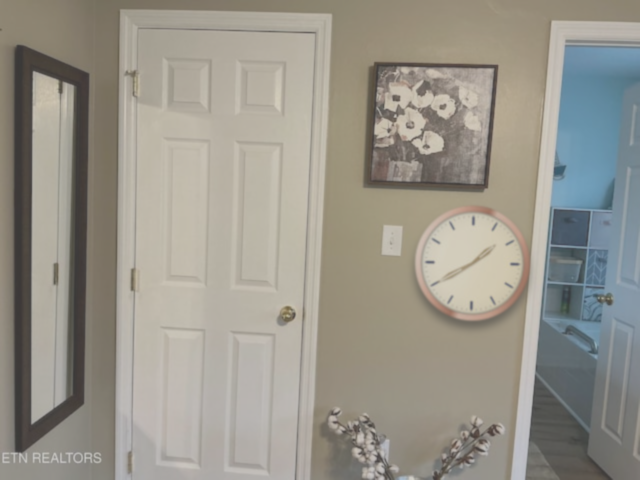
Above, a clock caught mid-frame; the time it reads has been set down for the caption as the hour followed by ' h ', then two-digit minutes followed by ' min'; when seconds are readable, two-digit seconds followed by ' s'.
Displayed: 1 h 40 min
